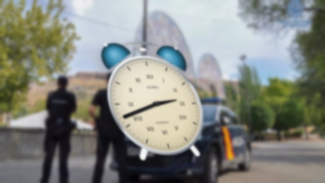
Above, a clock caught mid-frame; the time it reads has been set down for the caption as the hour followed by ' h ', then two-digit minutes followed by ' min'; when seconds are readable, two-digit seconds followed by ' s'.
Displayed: 2 h 42 min
